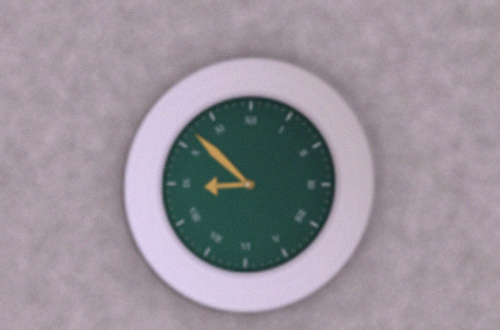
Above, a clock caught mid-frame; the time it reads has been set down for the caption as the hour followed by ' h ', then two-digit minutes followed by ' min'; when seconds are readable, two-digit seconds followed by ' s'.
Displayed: 8 h 52 min
